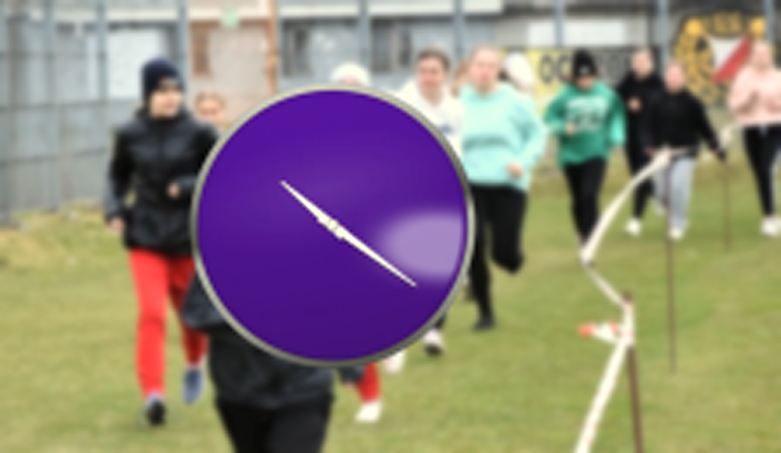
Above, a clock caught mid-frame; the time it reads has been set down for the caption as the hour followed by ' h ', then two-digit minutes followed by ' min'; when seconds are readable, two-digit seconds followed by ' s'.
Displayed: 10 h 21 min
